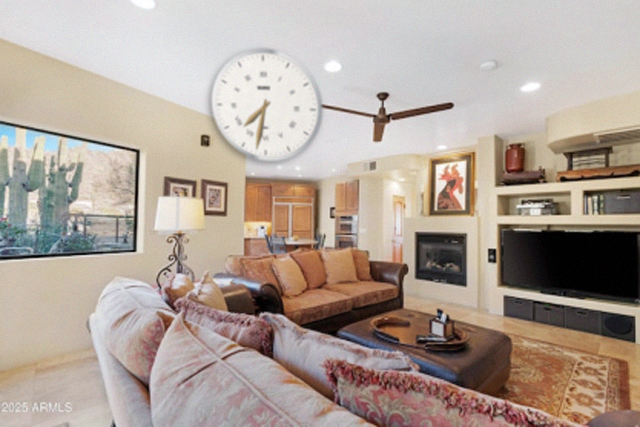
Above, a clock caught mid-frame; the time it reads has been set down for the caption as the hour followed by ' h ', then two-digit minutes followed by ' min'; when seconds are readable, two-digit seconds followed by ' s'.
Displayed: 7 h 32 min
